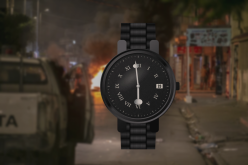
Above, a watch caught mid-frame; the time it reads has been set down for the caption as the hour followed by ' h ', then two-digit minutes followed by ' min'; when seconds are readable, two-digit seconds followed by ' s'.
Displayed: 5 h 59 min
